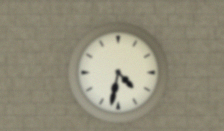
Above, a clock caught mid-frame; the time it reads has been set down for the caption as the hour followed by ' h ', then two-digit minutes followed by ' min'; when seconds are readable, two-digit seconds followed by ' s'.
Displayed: 4 h 32 min
